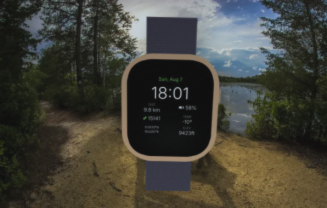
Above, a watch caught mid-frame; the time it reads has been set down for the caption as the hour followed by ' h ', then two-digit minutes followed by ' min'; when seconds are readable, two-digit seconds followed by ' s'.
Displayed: 18 h 01 min
